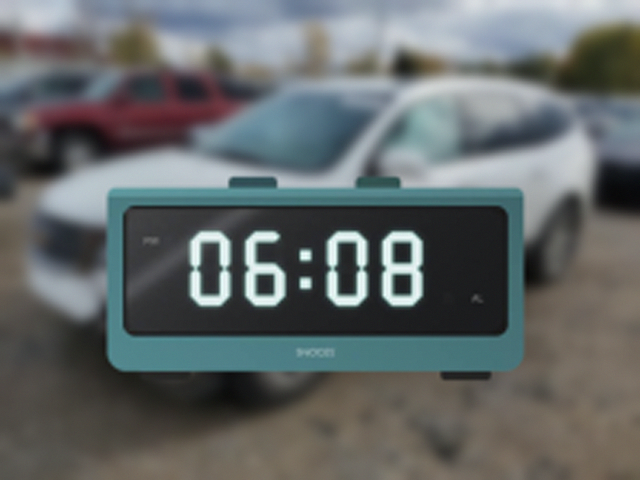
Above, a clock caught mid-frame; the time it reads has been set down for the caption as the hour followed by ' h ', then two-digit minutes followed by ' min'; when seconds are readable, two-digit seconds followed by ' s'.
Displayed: 6 h 08 min
